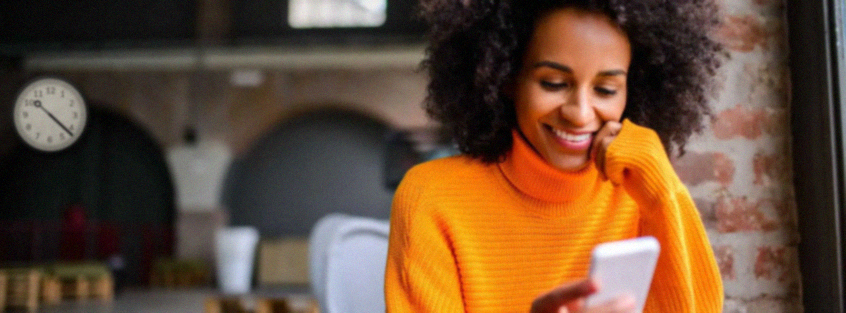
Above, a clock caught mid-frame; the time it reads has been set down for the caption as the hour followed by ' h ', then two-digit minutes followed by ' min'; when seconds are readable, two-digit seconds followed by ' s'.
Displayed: 10 h 22 min
